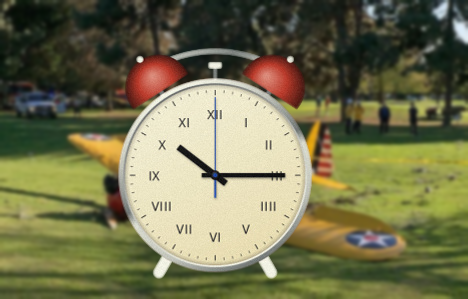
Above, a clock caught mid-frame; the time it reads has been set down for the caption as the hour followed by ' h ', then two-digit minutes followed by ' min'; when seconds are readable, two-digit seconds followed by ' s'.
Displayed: 10 h 15 min 00 s
